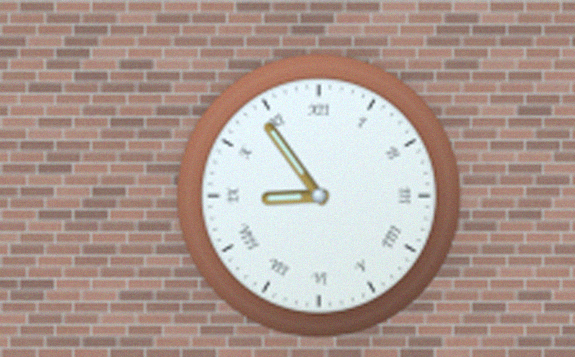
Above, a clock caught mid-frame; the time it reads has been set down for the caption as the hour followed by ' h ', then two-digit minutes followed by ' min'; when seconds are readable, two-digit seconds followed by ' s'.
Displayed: 8 h 54 min
